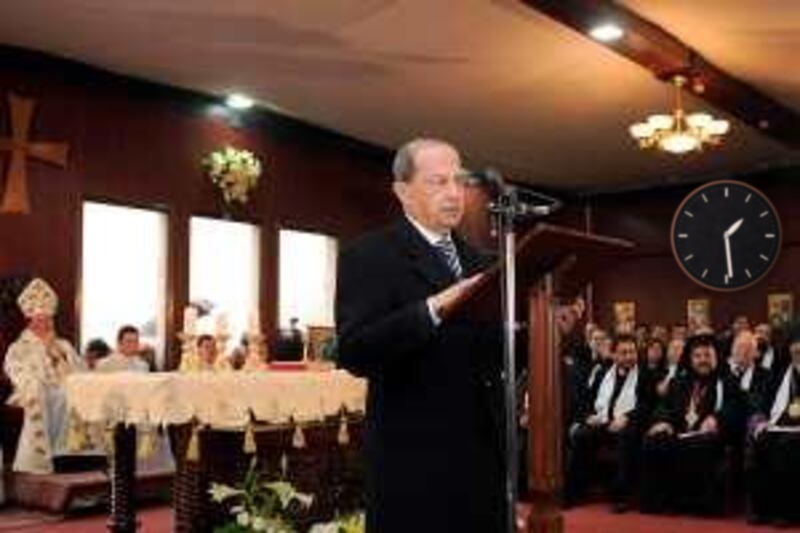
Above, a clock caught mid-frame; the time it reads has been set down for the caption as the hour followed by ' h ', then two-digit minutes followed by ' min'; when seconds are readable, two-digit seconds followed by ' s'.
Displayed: 1 h 29 min
